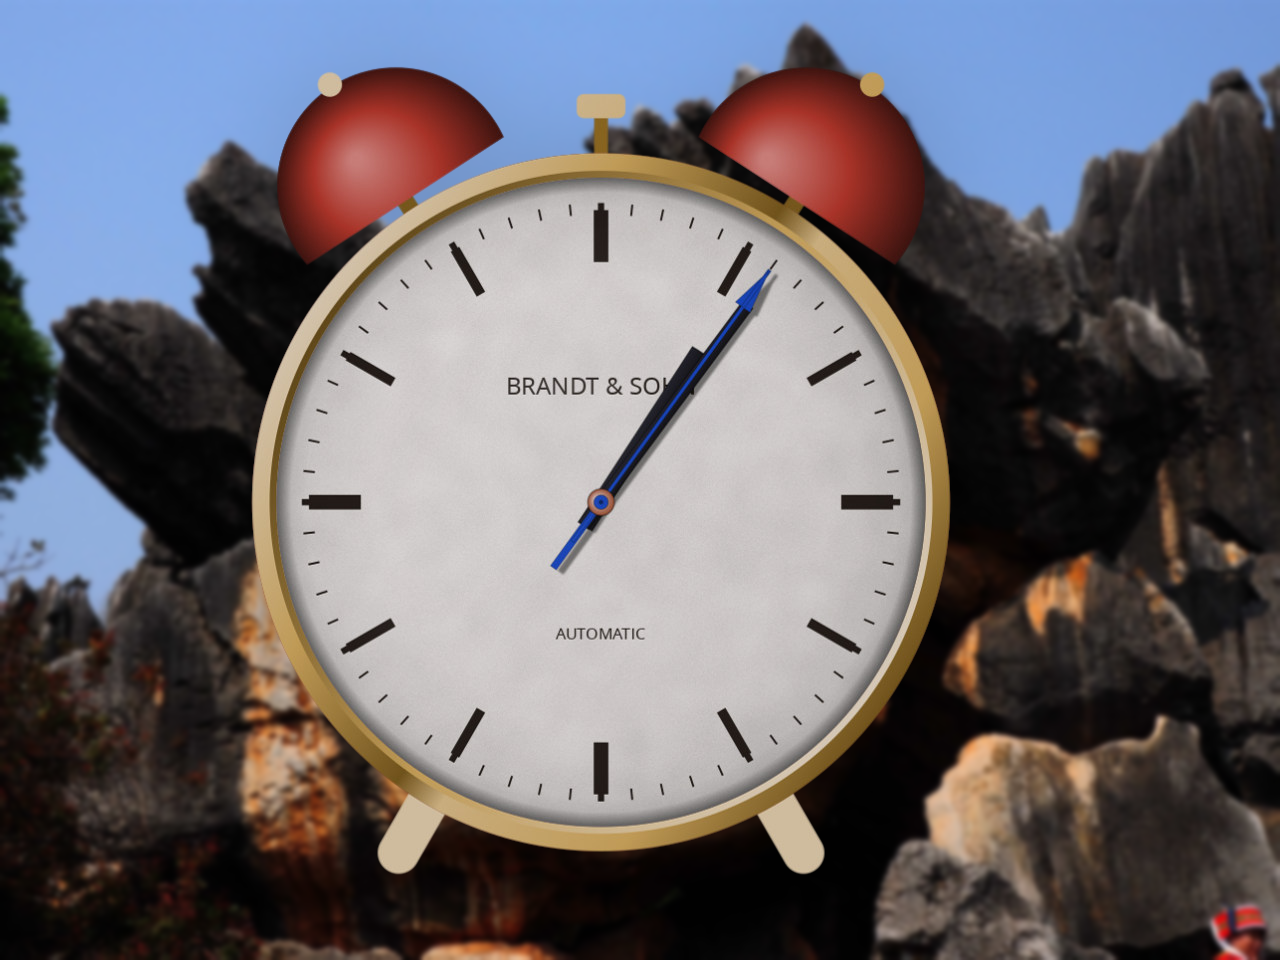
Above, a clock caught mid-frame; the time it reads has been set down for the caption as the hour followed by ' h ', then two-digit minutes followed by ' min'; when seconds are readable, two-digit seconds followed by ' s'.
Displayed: 1 h 06 min 06 s
